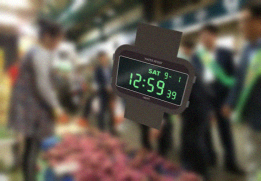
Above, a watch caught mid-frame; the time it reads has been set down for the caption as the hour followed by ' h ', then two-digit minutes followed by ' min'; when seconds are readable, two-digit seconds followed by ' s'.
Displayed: 12 h 59 min 39 s
